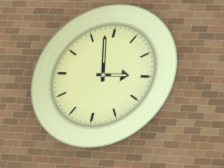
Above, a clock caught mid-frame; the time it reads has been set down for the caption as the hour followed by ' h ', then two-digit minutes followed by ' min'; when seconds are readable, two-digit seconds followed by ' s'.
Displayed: 2 h 58 min
